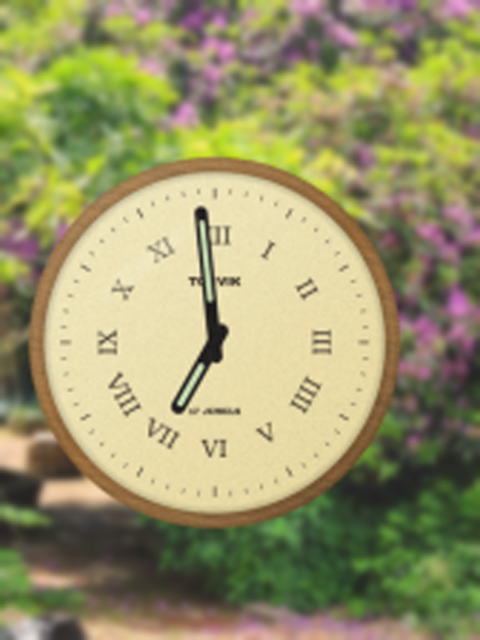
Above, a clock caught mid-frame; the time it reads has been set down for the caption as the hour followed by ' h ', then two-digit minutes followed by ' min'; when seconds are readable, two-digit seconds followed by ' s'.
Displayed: 6 h 59 min
